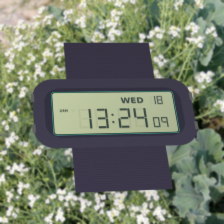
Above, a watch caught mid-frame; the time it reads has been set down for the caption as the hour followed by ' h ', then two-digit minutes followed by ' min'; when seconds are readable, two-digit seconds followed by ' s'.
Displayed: 13 h 24 min 09 s
